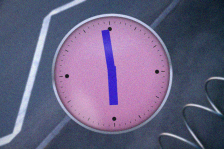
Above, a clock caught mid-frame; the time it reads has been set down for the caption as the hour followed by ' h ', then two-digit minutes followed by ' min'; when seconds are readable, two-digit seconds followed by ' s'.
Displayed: 5 h 59 min
